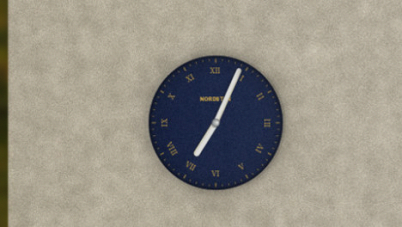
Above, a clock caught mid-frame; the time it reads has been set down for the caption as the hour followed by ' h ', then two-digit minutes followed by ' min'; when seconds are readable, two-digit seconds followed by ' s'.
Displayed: 7 h 04 min
